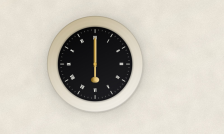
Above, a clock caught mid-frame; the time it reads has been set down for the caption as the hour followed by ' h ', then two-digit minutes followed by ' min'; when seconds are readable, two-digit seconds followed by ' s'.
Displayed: 6 h 00 min
